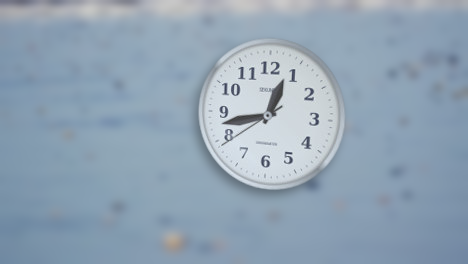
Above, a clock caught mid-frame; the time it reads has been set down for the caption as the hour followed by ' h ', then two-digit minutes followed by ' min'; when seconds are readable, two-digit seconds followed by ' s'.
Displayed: 12 h 42 min 39 s
